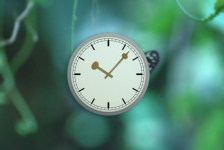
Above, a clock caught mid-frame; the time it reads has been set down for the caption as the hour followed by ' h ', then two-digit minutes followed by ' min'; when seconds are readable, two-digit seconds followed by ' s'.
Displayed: 10 h 07 min
